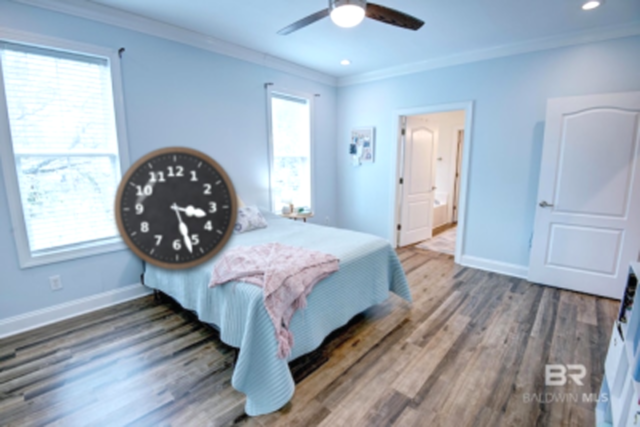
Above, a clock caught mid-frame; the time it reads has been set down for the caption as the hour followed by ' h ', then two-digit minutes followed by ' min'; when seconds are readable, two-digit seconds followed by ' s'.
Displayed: 3 h 27 min
